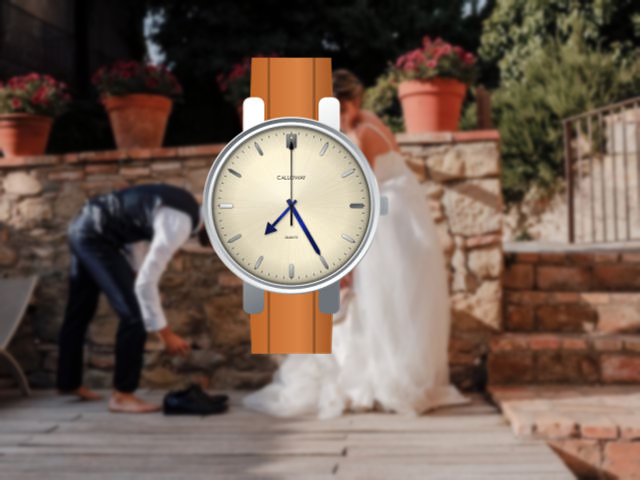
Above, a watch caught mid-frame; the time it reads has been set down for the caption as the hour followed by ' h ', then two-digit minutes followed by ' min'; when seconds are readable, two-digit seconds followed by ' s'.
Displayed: 7 h 25 min 00 s
